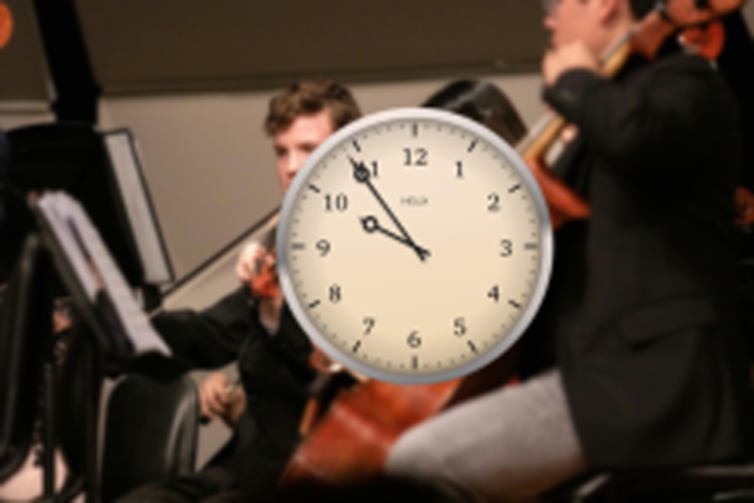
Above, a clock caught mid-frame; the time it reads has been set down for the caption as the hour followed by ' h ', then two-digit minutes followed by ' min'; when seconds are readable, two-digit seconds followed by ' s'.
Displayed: 9 h 54 min
